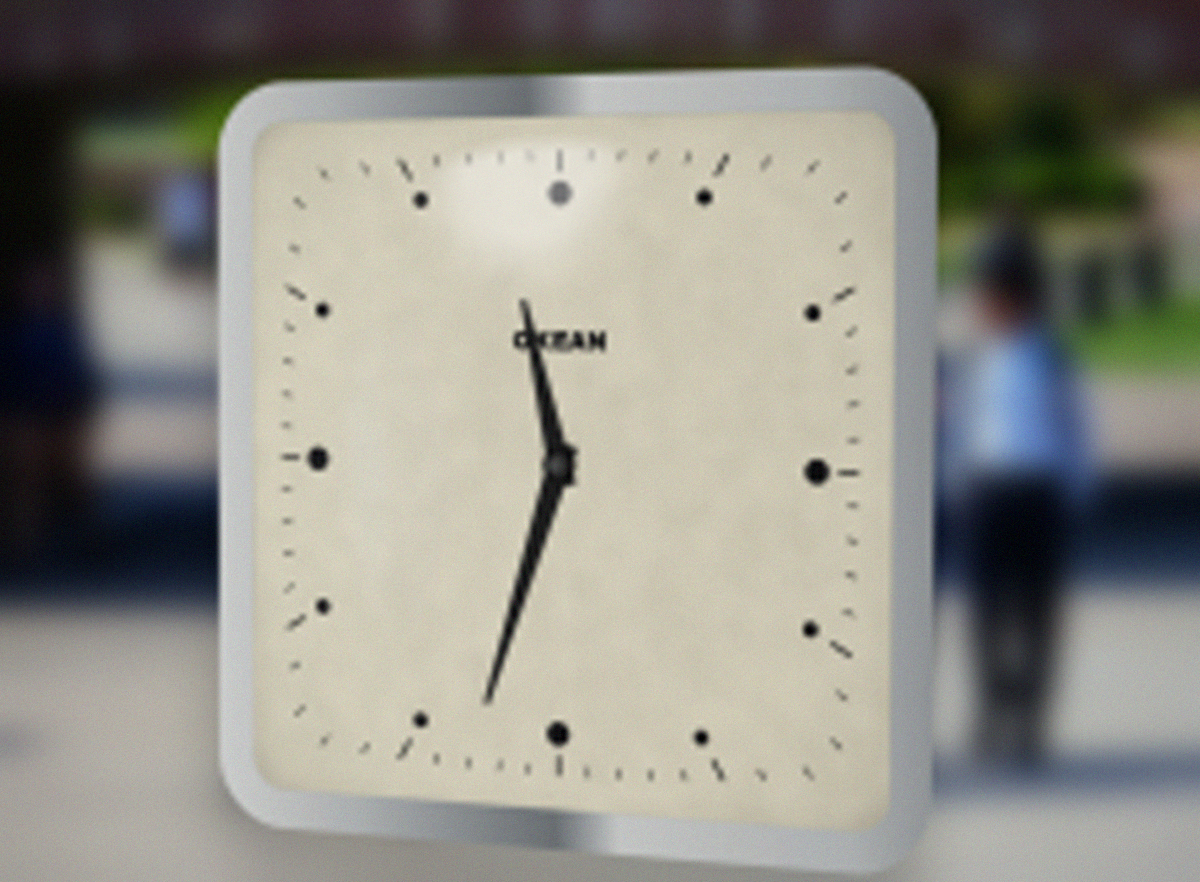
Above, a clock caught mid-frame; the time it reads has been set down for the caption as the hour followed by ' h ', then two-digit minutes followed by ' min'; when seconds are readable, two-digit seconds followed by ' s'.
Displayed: 11 h 33 min
